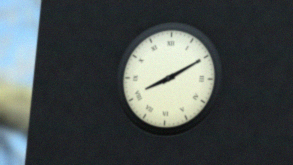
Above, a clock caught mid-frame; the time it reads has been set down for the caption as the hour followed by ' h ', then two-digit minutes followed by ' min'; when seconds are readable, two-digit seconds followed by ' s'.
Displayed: 8 h 10 min
